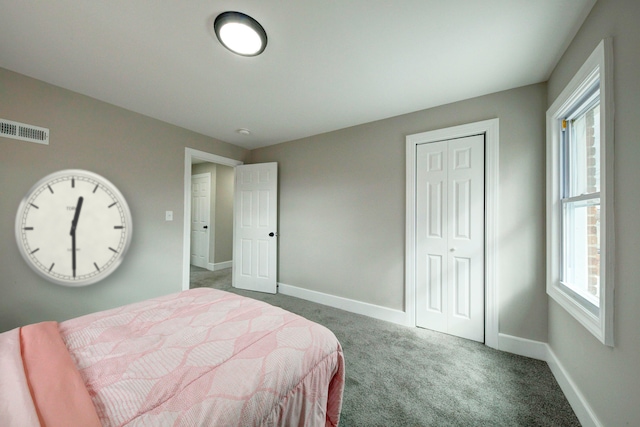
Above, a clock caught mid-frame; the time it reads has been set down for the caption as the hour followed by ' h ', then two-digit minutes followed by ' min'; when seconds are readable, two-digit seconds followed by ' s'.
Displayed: 12 h 30 min
